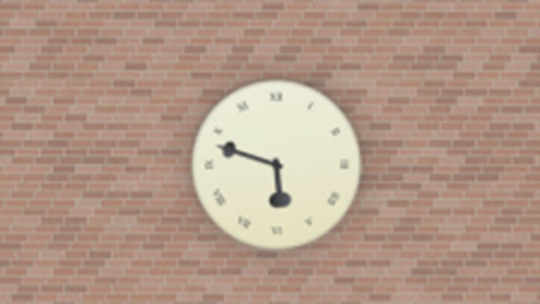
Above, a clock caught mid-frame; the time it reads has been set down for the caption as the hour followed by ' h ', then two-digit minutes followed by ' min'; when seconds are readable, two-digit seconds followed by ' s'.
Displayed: 5 h 48 min
